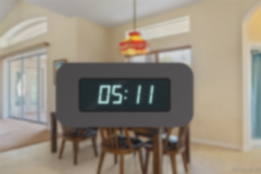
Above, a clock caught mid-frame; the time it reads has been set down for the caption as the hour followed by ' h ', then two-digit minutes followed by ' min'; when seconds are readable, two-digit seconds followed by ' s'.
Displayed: 5 h 11 min
